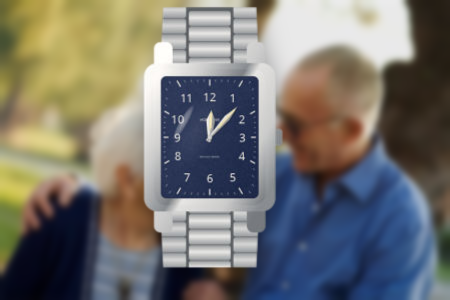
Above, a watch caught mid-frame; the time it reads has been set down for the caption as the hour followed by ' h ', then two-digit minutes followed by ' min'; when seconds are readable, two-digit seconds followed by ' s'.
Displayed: 12 h 07 min
